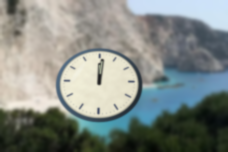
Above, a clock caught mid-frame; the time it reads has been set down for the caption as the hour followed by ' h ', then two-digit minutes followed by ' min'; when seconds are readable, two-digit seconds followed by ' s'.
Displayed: 12 h 01 min
